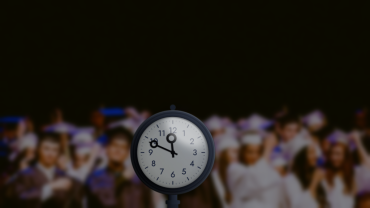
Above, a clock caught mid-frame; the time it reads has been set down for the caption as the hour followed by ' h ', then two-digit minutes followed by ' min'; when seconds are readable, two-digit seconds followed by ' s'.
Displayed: 11 h 49 min
